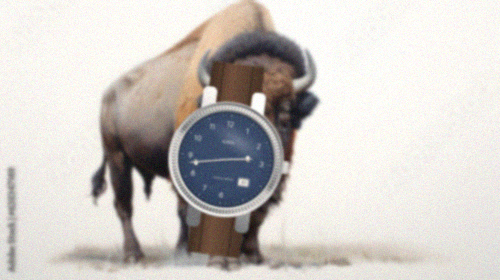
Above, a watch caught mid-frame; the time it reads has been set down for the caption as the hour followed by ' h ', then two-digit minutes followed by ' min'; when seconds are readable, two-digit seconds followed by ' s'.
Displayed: 2 h 43 min
